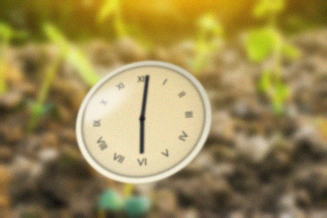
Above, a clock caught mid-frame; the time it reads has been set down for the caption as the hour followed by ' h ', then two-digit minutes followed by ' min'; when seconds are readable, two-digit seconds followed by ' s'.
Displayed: 6 h 01 min
